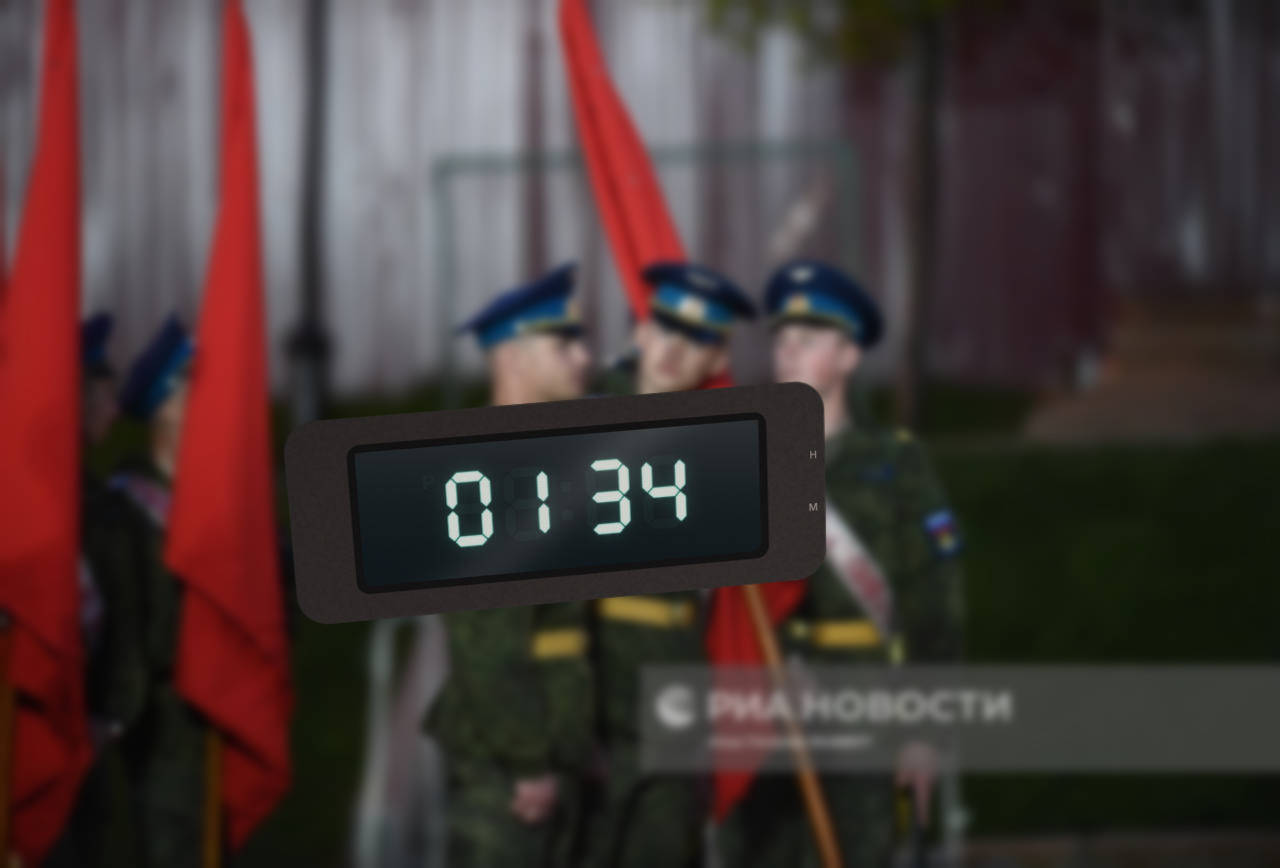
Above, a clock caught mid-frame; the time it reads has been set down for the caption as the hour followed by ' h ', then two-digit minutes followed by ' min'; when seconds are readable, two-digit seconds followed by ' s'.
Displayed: 1 h 34 min
